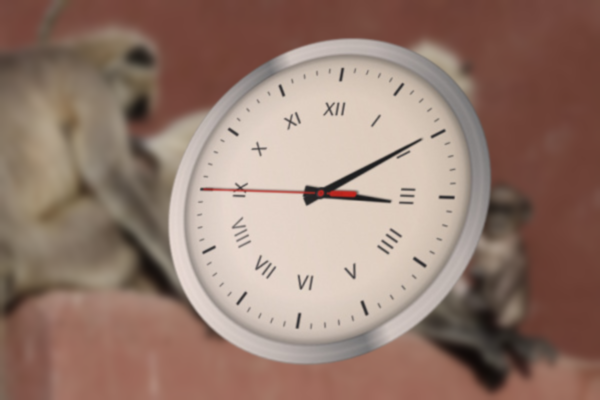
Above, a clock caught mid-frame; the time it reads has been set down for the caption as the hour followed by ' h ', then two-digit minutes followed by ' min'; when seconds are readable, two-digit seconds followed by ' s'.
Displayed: 3 h 09 min 45 s
